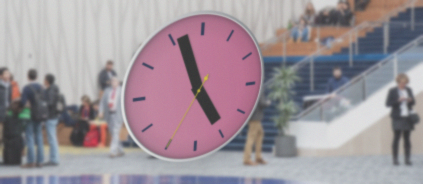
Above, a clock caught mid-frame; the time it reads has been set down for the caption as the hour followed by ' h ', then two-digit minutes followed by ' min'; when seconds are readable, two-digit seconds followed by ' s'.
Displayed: 4 h 56 min 35 s
